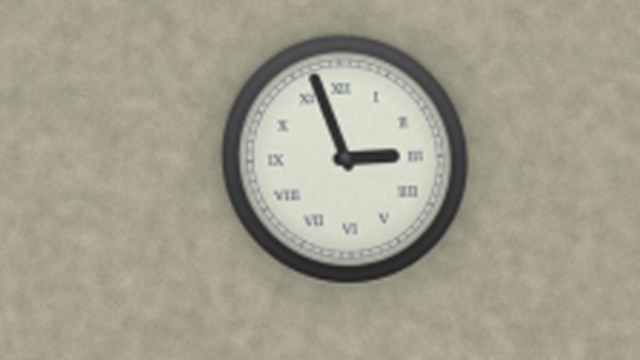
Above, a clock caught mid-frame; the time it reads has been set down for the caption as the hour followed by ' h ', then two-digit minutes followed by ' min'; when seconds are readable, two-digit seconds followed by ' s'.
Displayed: 2 h 57 min
